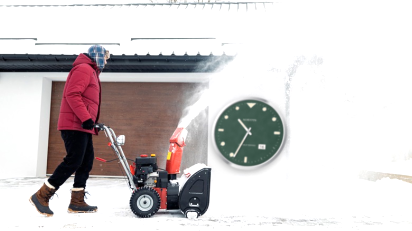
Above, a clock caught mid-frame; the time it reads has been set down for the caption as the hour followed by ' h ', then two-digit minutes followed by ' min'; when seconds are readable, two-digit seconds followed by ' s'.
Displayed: 10 h 34 min
